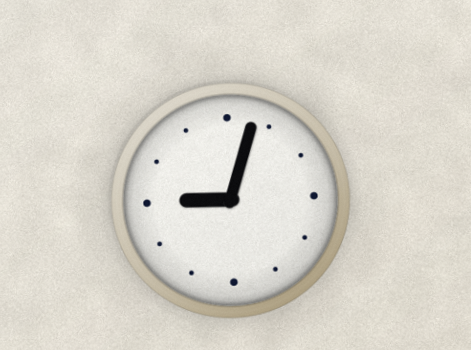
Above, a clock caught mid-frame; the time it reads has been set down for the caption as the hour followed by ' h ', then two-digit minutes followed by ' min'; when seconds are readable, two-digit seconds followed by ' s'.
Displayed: 9 h 03 min
